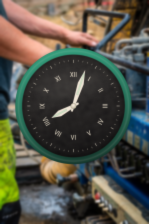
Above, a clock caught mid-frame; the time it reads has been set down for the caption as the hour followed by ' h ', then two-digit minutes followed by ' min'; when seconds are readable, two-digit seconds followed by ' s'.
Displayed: 8 h 03 min
